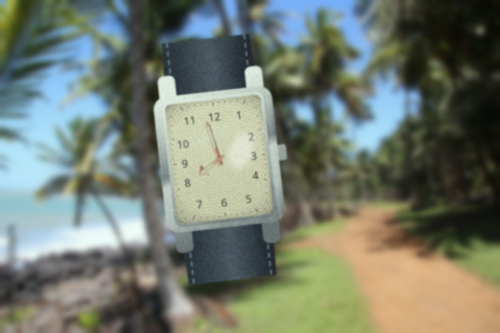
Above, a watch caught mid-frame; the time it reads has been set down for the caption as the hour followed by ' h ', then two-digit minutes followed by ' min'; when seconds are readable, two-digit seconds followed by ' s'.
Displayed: 7 h 58 min
